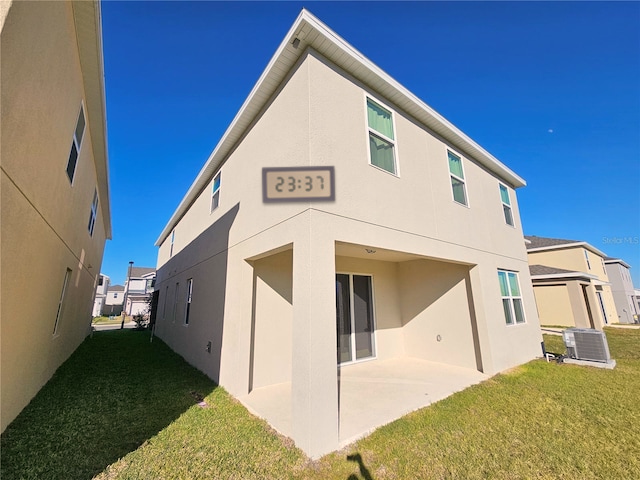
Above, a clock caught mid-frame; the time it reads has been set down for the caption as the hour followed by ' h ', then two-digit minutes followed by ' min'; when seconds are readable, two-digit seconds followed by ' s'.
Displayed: 23 h 37 min
